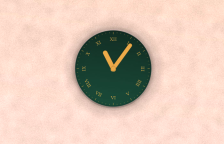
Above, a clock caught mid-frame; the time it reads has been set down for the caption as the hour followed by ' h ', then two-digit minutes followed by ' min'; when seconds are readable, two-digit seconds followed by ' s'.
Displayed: 11 h 06 min
